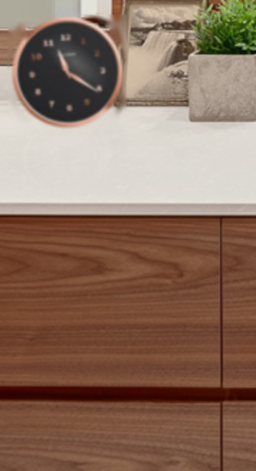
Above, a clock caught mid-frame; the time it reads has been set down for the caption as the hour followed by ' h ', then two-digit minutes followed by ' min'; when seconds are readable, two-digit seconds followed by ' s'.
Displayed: 11 h 21 min
